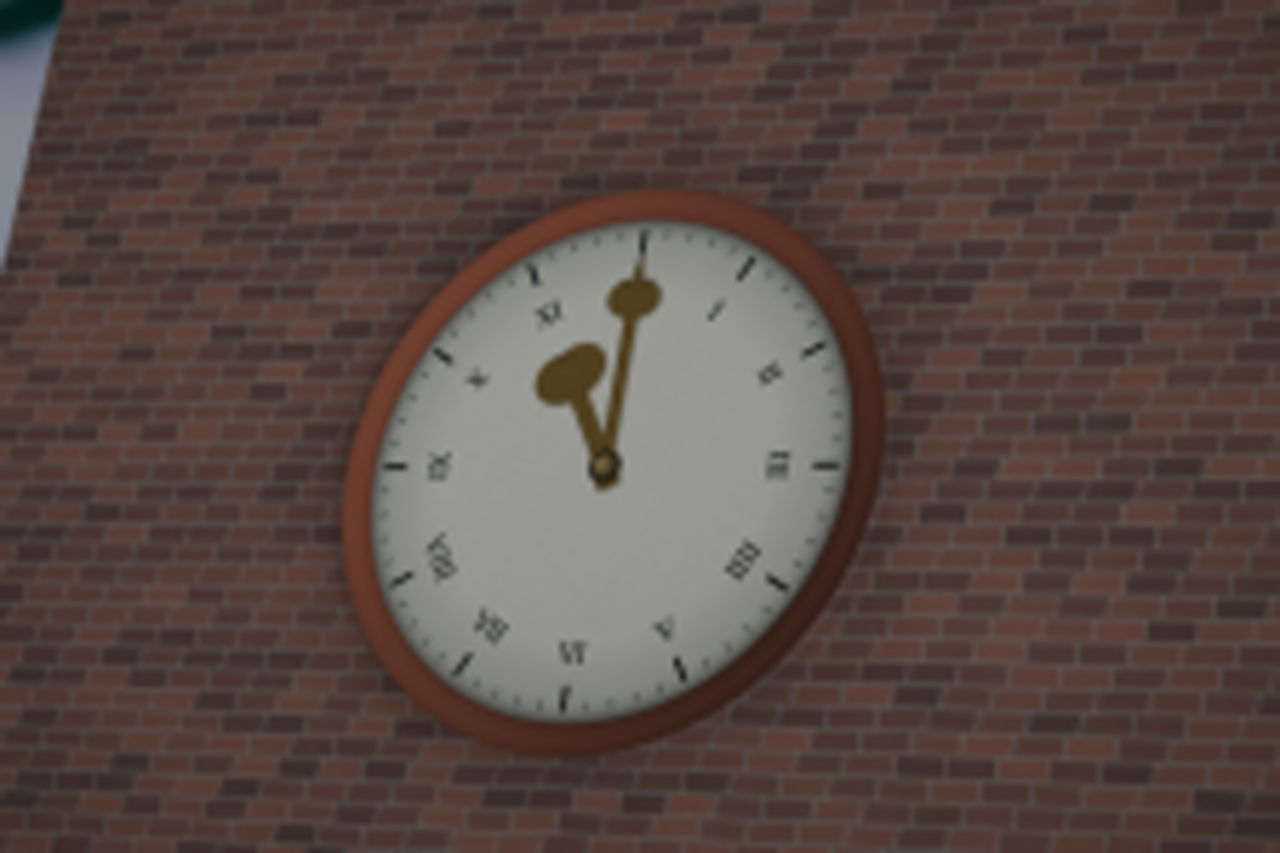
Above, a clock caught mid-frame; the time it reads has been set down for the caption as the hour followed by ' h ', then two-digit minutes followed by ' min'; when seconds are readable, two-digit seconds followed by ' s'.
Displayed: 11 h 00 min
